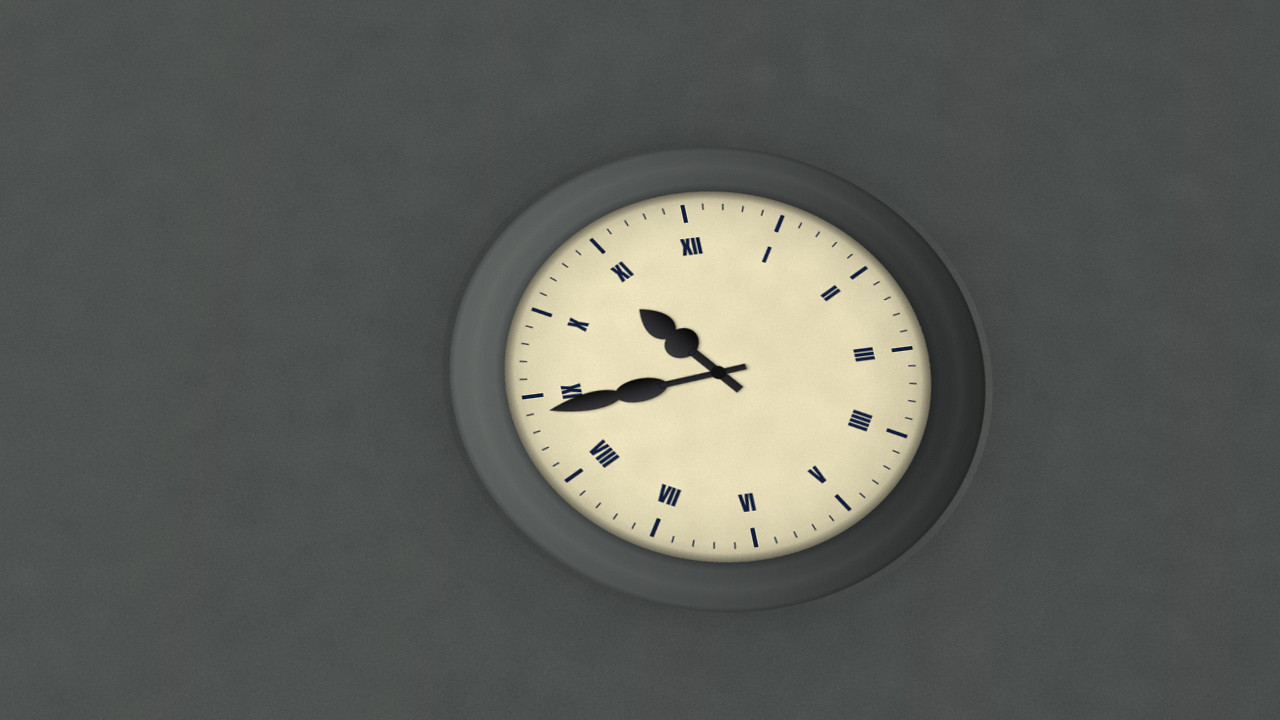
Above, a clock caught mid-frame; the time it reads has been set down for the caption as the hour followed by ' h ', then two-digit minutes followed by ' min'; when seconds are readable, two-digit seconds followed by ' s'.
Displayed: 10 h 44 min
